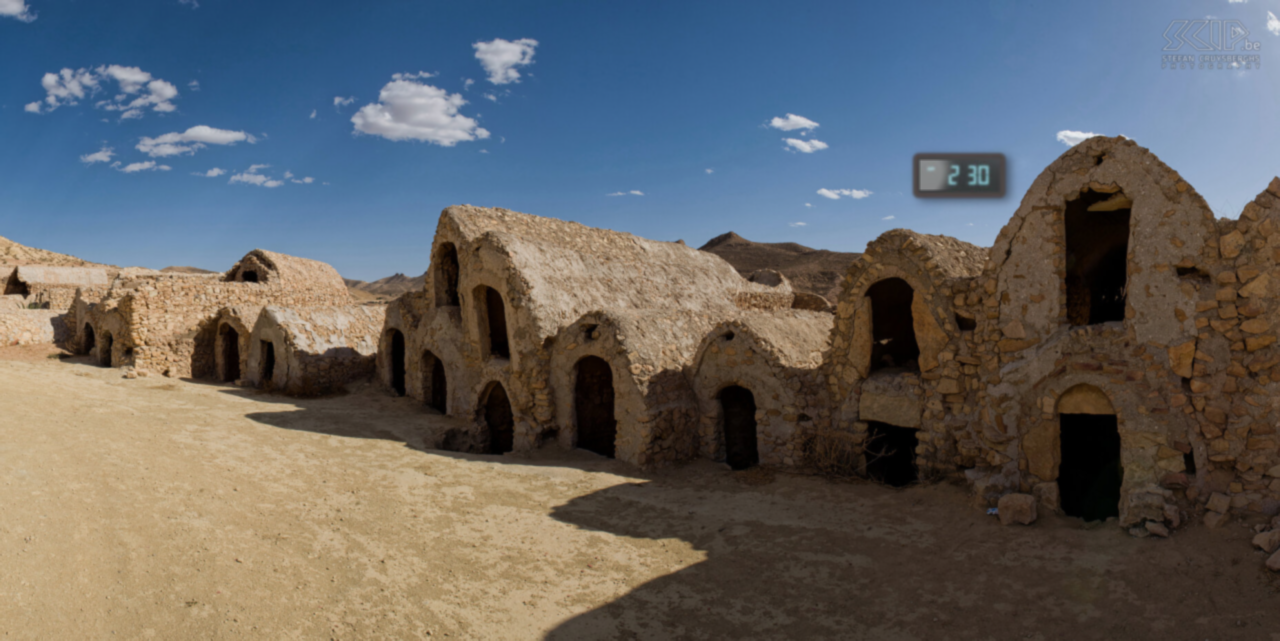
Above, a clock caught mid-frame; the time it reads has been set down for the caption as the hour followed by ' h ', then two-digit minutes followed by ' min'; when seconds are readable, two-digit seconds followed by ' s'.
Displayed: 2 h 30 min
